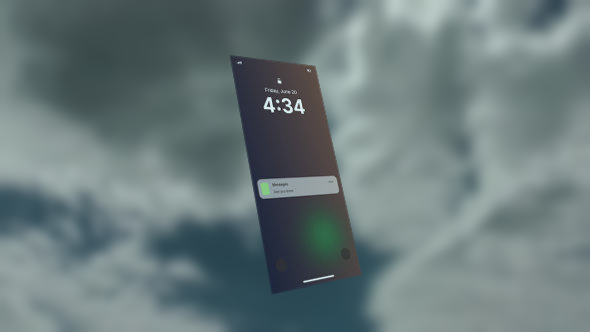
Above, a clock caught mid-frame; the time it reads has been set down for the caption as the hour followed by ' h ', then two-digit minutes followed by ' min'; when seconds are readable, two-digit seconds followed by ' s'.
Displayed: 4 h 34 min
